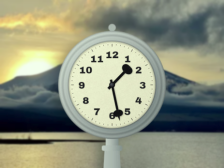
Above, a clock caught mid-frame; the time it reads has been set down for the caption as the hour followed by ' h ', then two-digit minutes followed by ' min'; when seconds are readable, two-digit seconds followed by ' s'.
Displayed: 1 h 28 min
